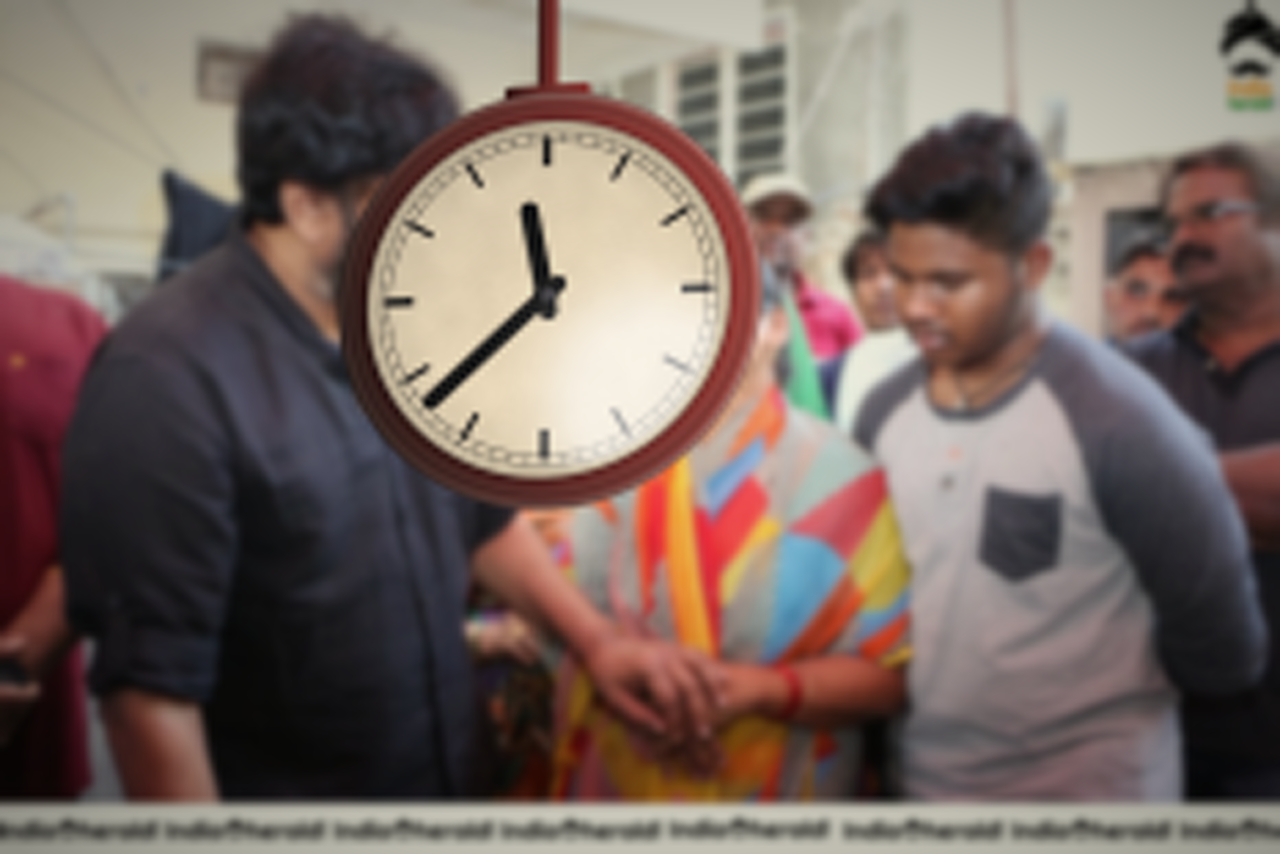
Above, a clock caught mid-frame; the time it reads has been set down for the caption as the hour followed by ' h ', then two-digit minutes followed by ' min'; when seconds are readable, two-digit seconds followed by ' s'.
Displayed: 11 h 38 min
